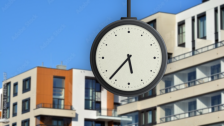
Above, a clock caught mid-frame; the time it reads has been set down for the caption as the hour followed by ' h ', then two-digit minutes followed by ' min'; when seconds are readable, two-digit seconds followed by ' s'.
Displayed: 5 h 37 min
